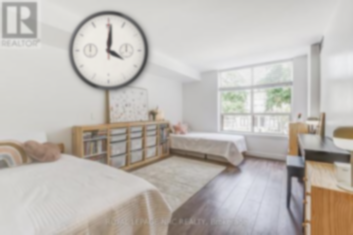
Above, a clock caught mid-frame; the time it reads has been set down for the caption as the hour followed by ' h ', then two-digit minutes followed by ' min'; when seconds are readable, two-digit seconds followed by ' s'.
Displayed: 4 h 01 min
